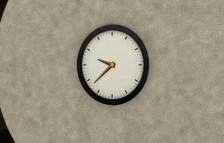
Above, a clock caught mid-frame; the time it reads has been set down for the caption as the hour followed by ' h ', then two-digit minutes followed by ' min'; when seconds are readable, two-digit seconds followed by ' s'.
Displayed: 9 h 38 min
